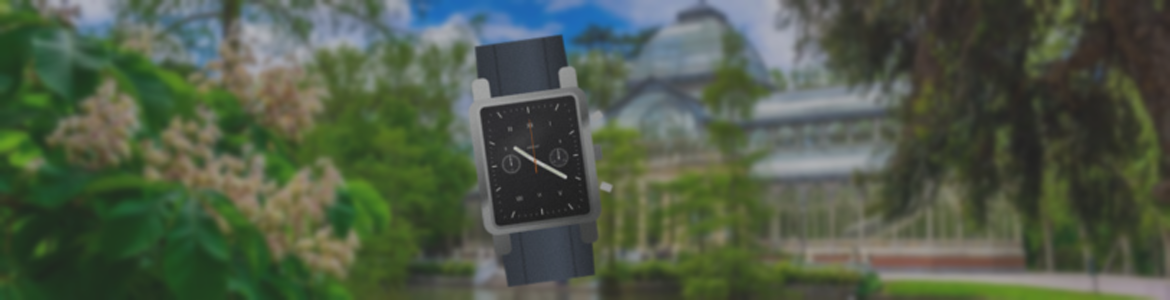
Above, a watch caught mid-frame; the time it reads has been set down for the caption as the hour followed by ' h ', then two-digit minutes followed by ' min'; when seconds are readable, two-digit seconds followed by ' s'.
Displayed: 10 h 21 min
